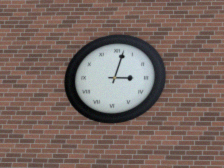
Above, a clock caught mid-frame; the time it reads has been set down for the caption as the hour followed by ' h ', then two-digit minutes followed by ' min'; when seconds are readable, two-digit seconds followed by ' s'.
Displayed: 3 h 02 min
